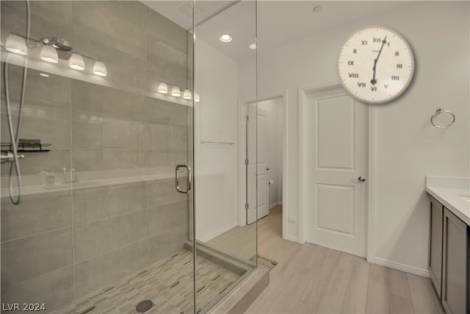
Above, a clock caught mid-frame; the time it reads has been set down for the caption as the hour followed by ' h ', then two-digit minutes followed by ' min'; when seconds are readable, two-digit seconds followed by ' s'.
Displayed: 6 h 03 min
